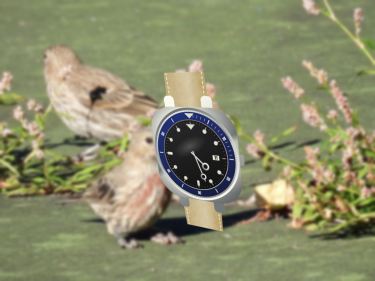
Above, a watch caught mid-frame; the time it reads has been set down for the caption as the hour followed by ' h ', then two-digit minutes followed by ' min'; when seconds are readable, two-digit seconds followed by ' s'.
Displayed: 4 h 27 min
